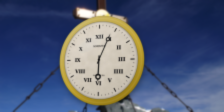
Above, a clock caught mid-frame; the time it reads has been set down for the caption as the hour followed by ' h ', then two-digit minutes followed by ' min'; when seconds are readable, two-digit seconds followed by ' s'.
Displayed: 6 h 04 min
